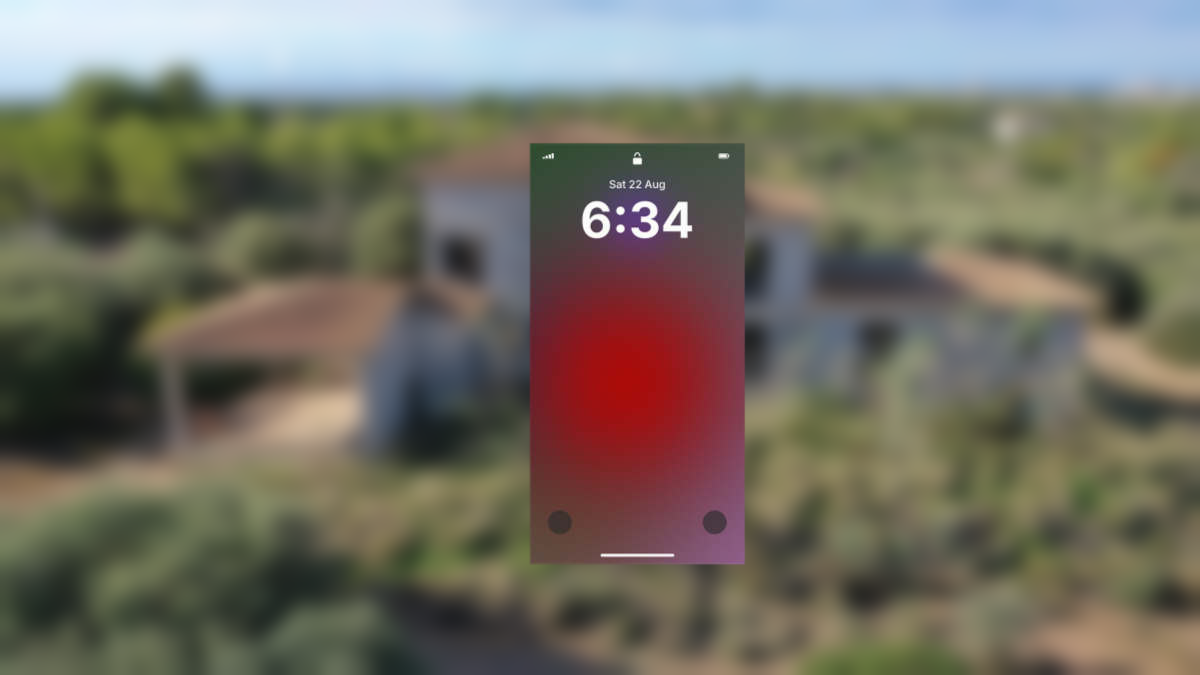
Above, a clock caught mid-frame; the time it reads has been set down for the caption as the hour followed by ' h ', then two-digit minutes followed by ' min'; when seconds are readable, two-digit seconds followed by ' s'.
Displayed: 6 h 34 min
